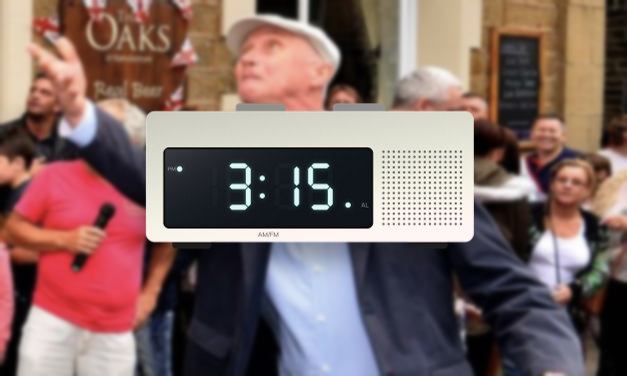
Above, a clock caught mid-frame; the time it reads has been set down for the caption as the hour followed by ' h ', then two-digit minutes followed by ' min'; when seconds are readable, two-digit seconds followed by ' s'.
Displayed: 3 h 15 min
